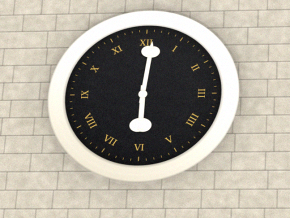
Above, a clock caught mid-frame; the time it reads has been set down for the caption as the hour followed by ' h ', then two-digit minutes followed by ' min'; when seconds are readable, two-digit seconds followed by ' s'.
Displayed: 6 h 01 min
